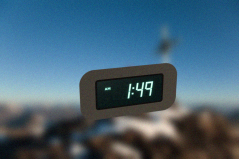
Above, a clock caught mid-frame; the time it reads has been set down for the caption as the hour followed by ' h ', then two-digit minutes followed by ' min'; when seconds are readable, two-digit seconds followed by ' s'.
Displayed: 1 h 49 min
